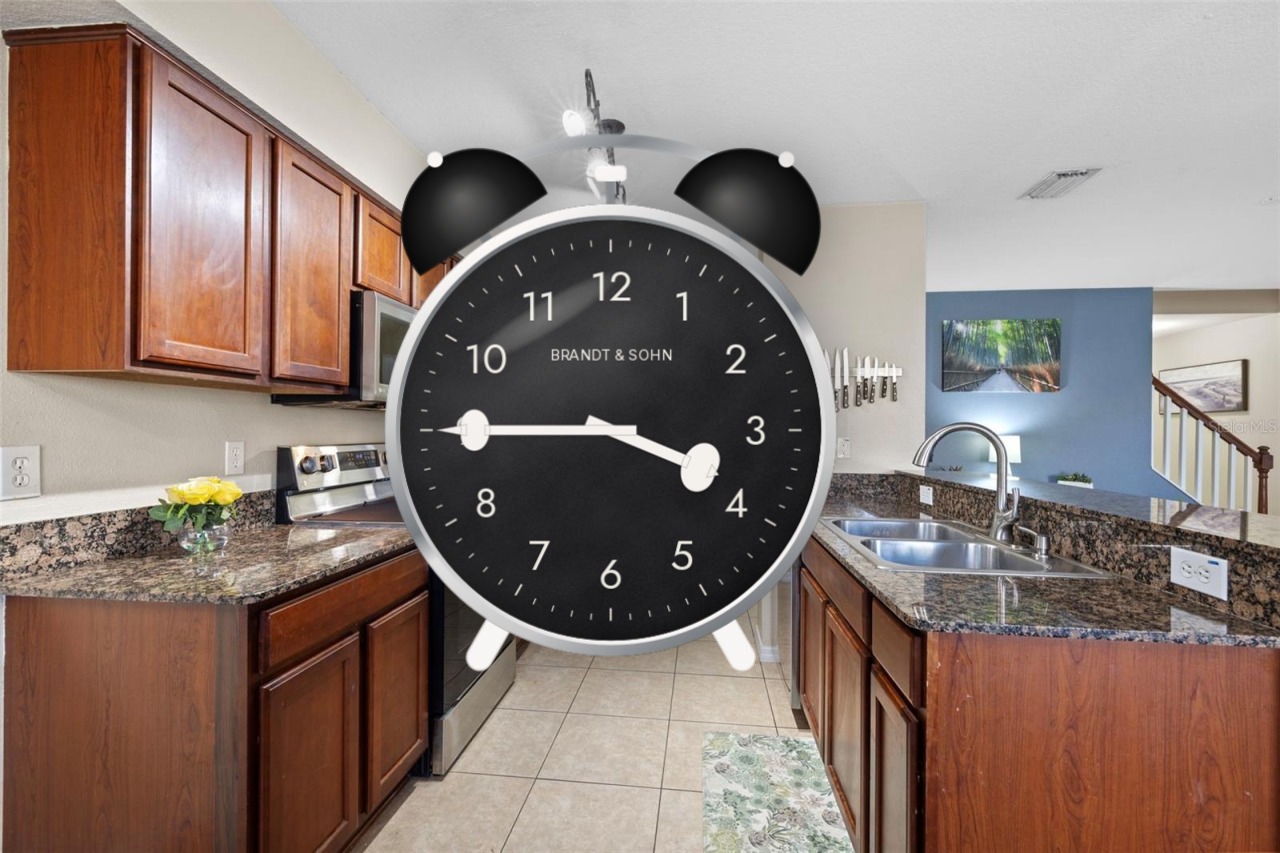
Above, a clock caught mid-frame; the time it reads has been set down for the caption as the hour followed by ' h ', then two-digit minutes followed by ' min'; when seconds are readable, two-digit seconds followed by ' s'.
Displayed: 3 h 45 min
